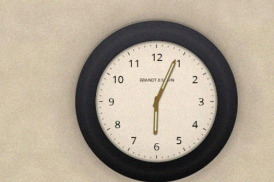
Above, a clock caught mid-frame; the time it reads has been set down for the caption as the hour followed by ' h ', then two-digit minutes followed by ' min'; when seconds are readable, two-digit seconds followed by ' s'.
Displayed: 6 h 04 min
